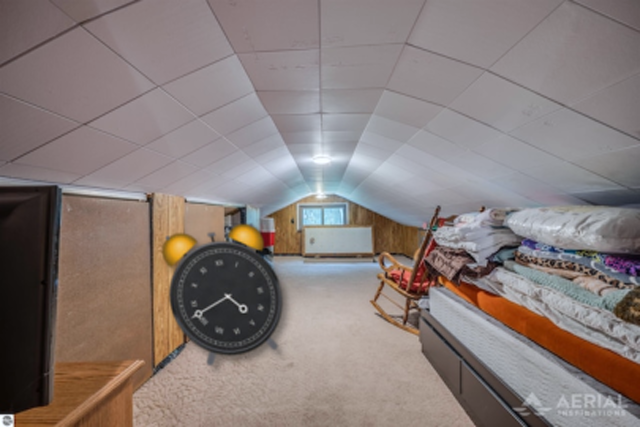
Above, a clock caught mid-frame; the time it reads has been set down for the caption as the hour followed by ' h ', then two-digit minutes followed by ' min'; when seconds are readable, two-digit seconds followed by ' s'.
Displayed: 4 h 42 min
